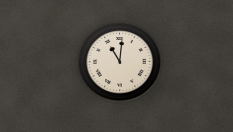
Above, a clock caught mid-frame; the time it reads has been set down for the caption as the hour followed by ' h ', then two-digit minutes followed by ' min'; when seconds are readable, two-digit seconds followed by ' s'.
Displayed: 11 h 01 min
